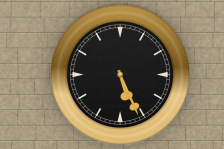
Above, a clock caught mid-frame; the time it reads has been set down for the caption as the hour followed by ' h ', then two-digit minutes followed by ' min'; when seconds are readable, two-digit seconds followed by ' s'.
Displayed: 5 h 26 min
